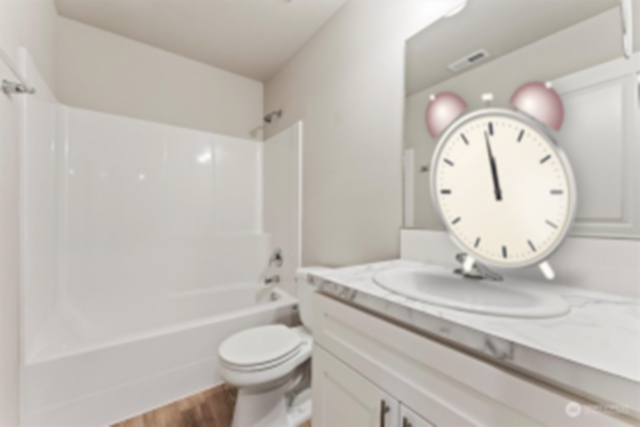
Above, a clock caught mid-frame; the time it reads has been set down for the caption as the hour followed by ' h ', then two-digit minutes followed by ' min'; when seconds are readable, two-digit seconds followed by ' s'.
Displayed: 11 h 59 min
